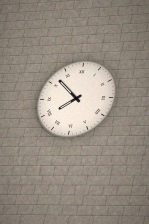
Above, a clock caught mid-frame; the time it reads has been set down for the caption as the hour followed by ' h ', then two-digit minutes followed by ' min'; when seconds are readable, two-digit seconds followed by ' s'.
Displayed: 7 h 52 min
